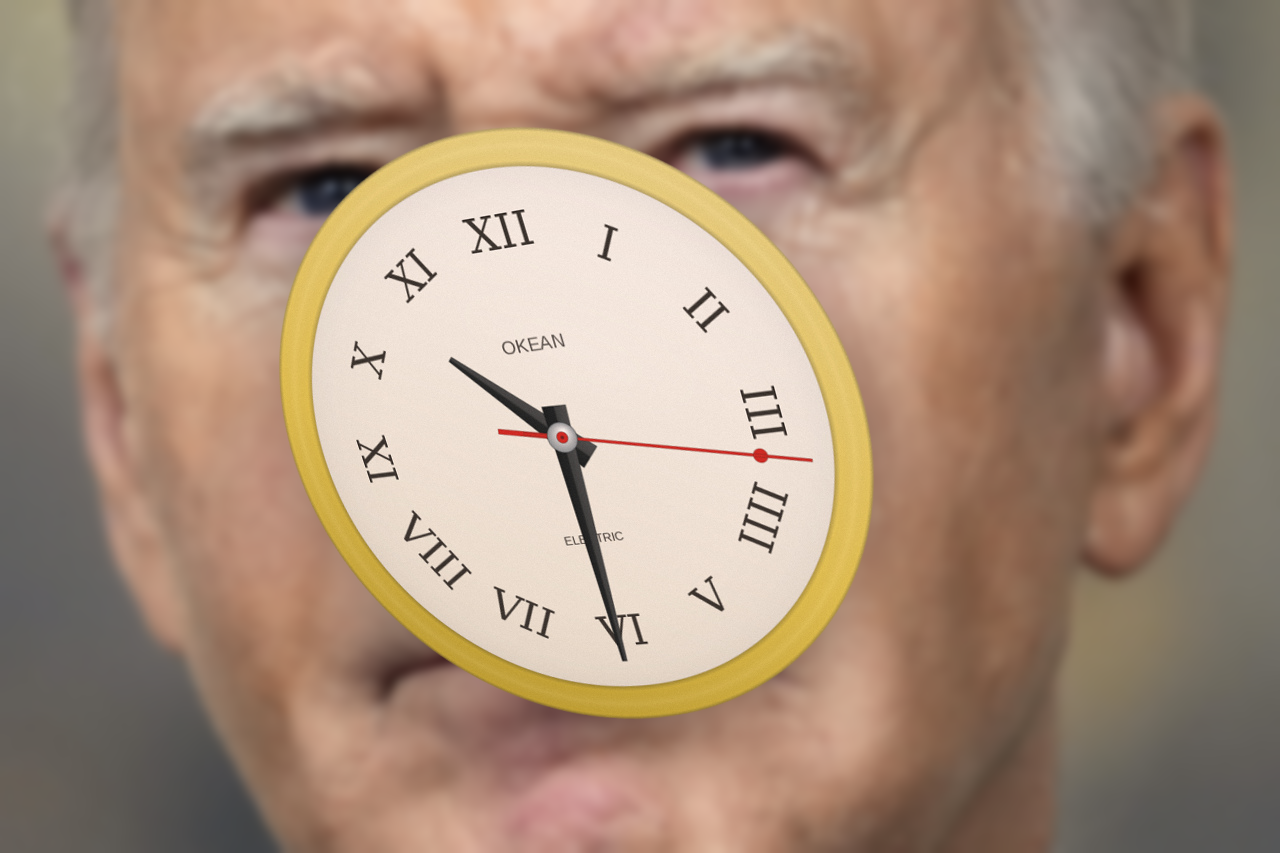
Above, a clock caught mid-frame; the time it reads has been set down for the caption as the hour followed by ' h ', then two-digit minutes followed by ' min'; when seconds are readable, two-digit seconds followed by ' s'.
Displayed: 10 h 30 min 17 s
